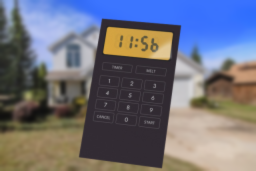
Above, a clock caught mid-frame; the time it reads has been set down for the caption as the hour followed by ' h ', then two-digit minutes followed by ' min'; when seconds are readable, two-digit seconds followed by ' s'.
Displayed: 11 h 56 min
